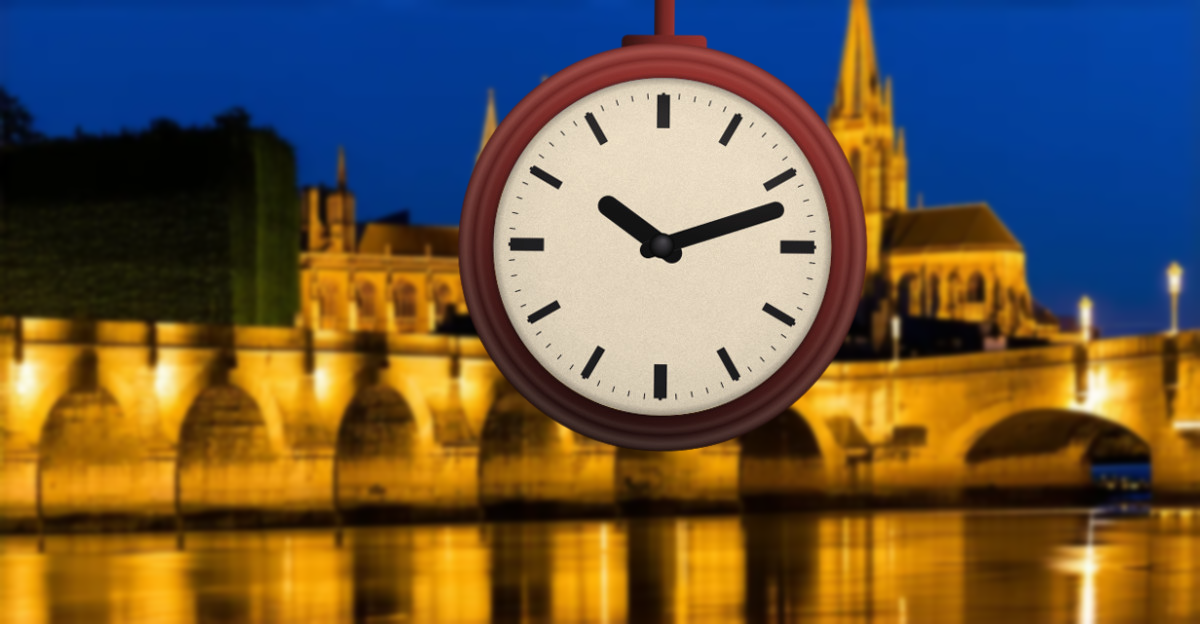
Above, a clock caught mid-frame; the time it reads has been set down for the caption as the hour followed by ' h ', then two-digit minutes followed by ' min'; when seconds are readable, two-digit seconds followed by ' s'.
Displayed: 10 h 12 min
